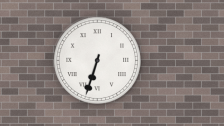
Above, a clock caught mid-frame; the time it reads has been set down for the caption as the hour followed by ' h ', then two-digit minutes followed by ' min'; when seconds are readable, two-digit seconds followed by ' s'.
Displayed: 6 h 33 min
